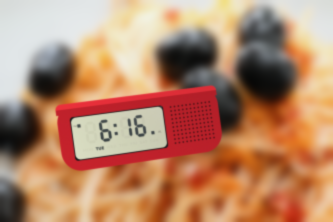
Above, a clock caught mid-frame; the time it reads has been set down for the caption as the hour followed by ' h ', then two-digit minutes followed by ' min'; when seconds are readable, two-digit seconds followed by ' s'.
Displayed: 6 h 16 min
